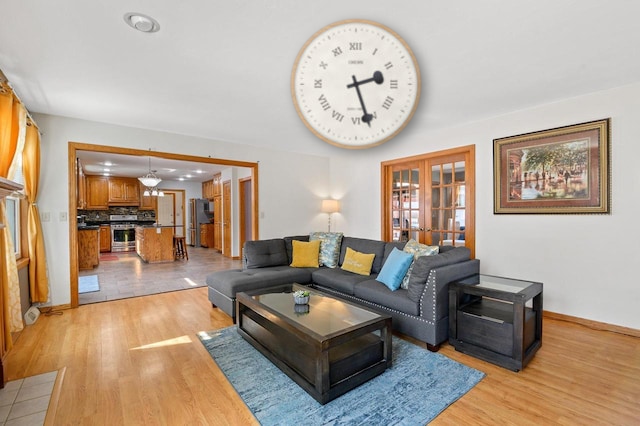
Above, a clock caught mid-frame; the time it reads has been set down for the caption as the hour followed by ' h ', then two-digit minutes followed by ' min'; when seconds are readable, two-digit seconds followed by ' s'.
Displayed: 2 h 27 min
